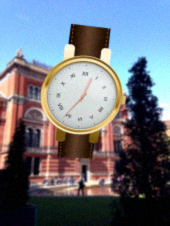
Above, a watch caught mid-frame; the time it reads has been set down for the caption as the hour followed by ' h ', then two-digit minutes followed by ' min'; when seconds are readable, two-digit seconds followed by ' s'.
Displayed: 12 h 36 min
